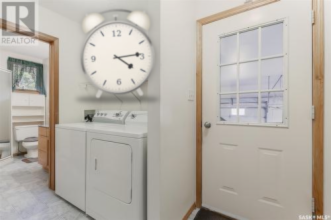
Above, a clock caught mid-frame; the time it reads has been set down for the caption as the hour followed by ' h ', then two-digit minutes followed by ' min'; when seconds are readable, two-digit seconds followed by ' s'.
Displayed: 4 h 14 min
